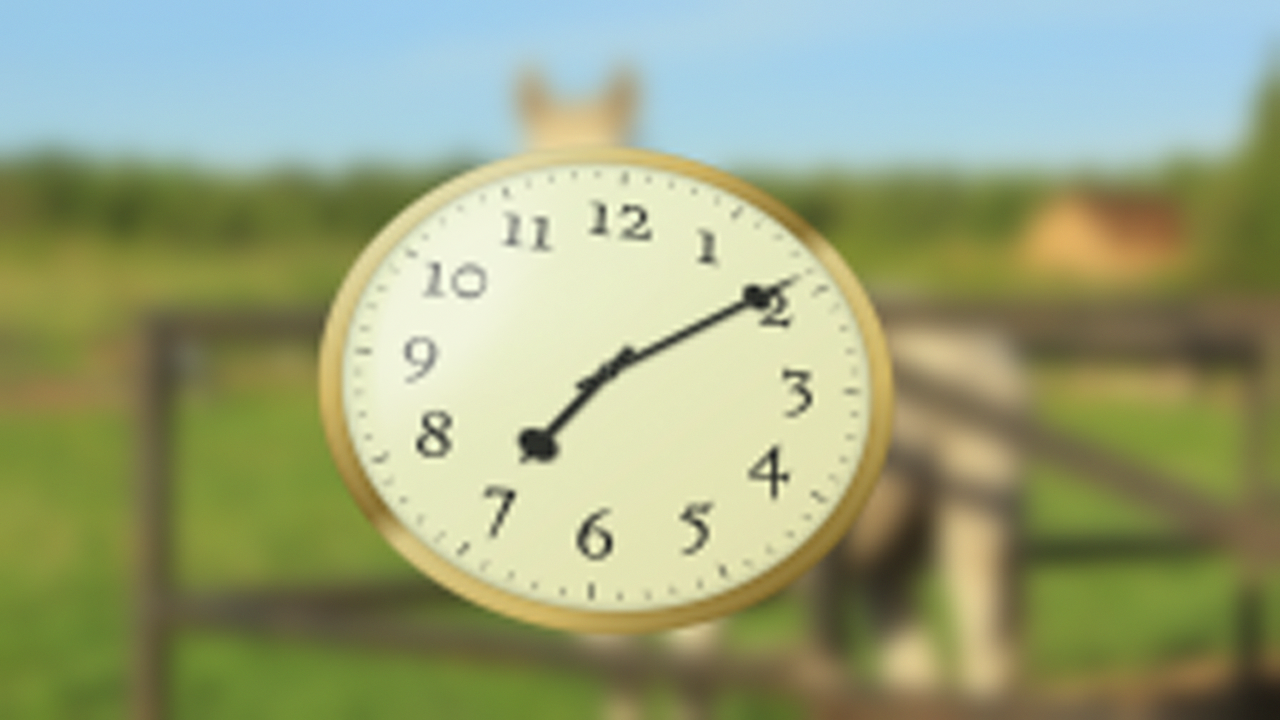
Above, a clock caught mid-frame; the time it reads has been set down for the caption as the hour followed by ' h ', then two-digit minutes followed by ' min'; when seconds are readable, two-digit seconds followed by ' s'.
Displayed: 7 h 09 min
